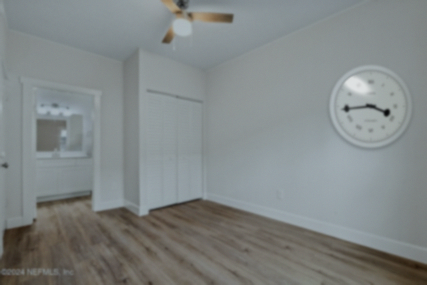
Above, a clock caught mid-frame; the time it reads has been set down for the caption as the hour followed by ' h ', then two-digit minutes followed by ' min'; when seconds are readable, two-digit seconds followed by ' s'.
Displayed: 3 h 44 min
